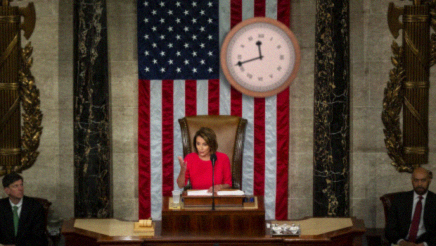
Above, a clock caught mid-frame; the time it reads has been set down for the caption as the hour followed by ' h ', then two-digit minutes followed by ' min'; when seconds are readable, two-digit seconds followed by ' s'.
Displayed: 11 h 42 min
